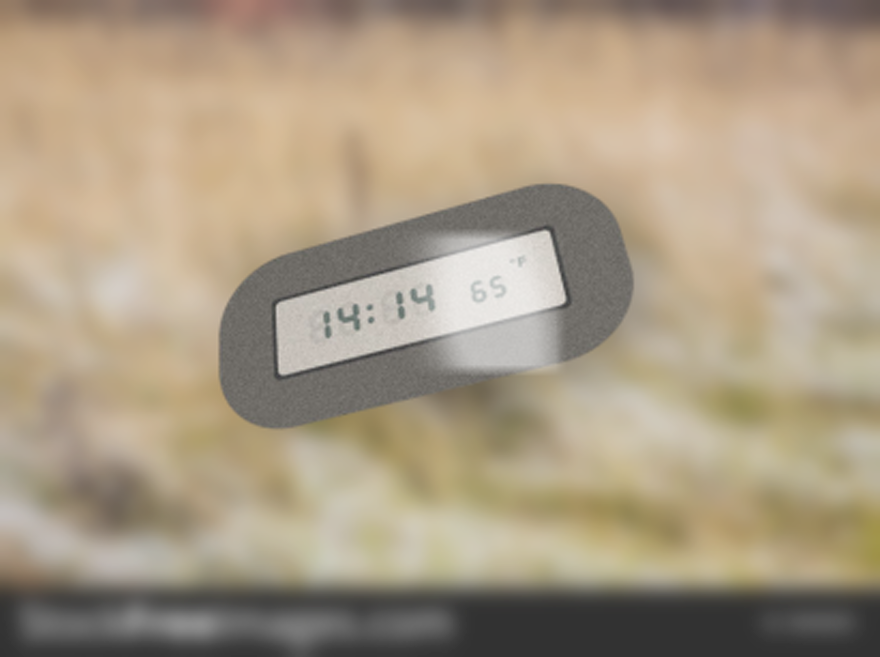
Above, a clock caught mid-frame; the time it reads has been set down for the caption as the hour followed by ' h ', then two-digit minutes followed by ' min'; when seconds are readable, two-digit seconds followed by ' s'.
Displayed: 14 h 14 min
